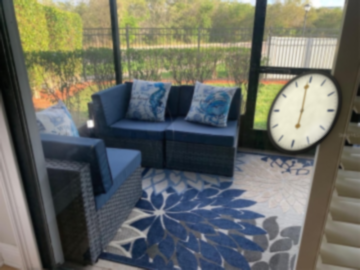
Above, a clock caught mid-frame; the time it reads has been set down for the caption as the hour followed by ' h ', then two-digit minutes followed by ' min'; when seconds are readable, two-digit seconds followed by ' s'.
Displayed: 5 h 59 min
